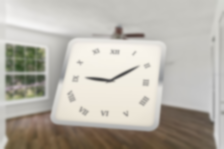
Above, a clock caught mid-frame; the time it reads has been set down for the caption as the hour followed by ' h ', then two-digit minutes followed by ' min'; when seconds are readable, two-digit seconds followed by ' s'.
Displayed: 9 h 09 min
